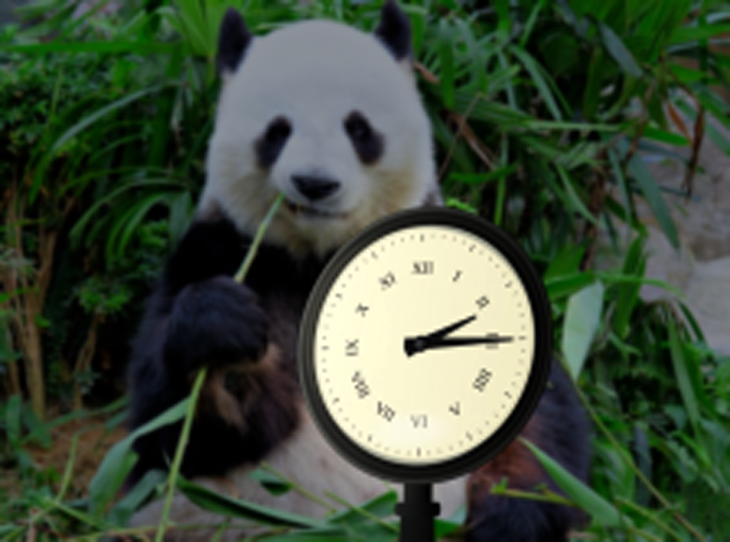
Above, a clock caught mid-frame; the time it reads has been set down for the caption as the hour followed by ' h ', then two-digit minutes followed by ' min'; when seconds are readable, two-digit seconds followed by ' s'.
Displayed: 2 h 15 min
